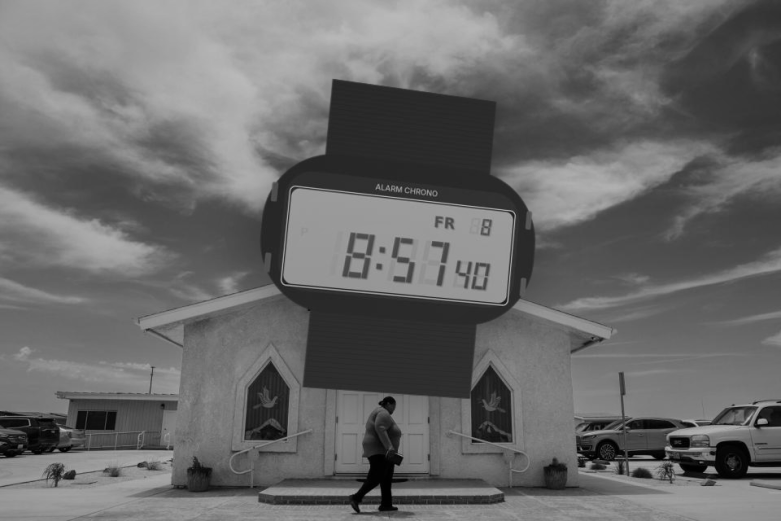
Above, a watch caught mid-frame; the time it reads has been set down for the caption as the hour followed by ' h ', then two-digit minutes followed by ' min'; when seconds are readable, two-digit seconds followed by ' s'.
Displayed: 8 h 57 min 40 s
